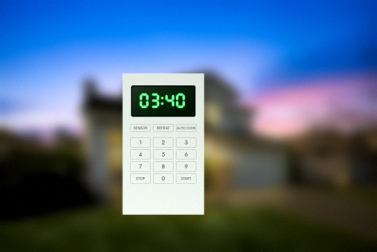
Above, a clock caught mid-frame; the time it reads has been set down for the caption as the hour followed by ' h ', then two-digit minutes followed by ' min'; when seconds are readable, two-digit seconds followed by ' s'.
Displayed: 3 h 40 min
